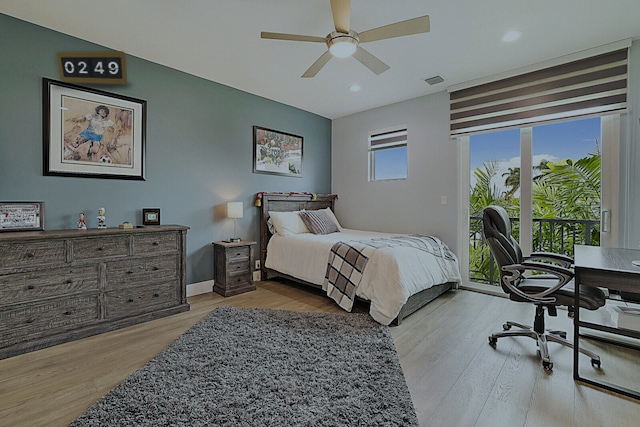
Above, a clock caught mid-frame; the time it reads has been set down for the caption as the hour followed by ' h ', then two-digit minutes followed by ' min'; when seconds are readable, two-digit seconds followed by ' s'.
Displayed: 2 h 49 min
